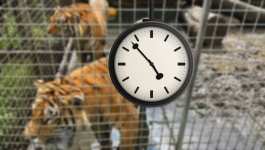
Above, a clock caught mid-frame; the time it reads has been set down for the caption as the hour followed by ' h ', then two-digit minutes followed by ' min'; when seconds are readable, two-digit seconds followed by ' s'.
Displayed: 4 h 53 min
